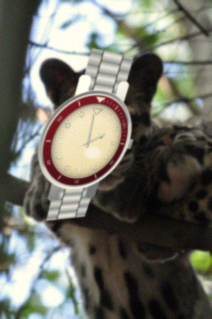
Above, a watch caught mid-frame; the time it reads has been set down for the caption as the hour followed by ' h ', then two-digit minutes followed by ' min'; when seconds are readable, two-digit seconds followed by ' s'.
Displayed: 1 h 59 min
